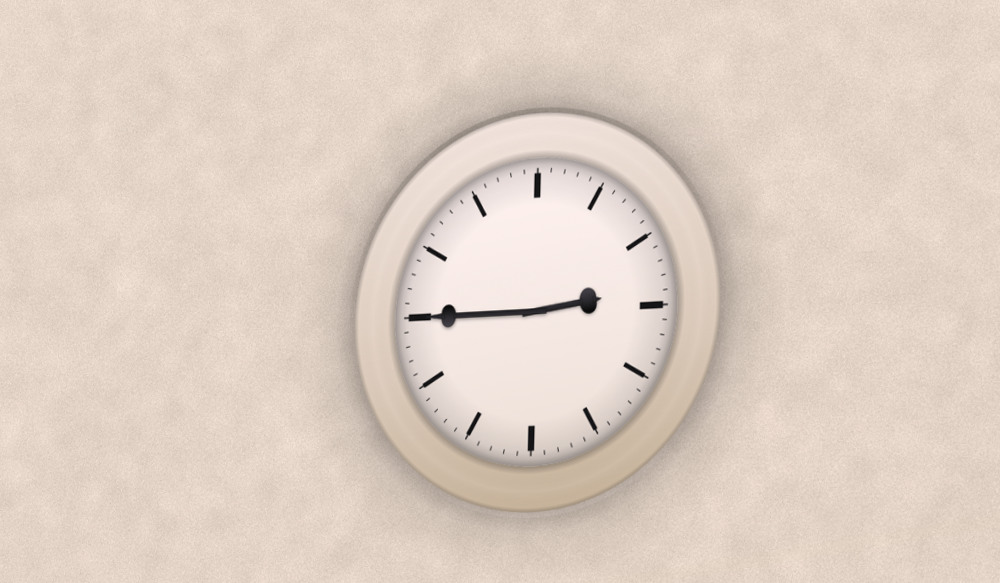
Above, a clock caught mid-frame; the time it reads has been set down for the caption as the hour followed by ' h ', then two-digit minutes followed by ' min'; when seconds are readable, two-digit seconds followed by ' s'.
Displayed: 2 h 45 min
